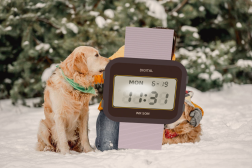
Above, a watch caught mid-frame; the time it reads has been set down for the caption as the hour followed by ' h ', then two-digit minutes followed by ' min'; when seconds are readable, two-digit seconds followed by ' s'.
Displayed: 11 h 31 min
